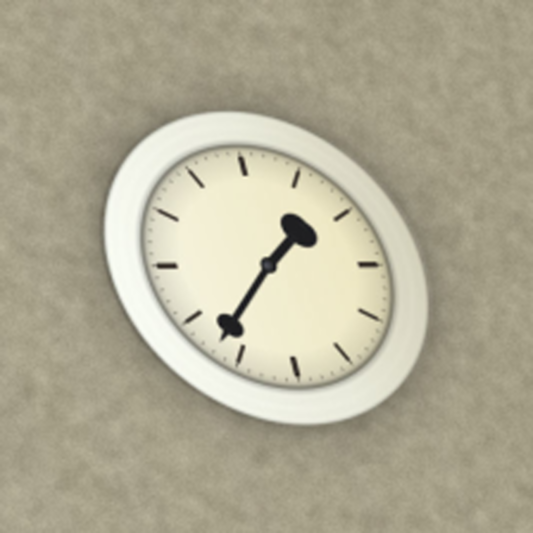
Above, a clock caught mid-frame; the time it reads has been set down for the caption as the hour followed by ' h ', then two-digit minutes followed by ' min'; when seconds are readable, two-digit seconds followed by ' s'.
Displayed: 1 h 37 min
